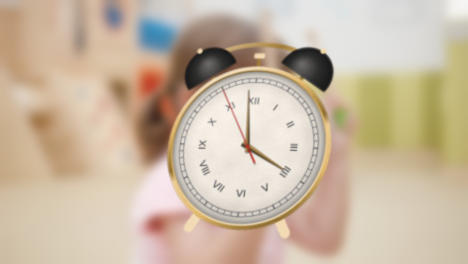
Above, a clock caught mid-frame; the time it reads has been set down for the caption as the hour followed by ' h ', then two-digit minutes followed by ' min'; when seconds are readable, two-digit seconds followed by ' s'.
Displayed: 3 h 58 min 55 s
